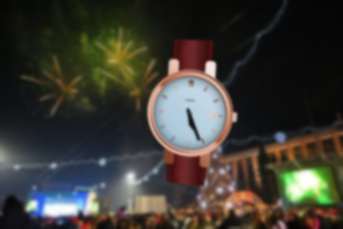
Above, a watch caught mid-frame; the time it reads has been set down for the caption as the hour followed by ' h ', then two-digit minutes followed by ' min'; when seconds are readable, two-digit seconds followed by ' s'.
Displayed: 5 h 26 min
